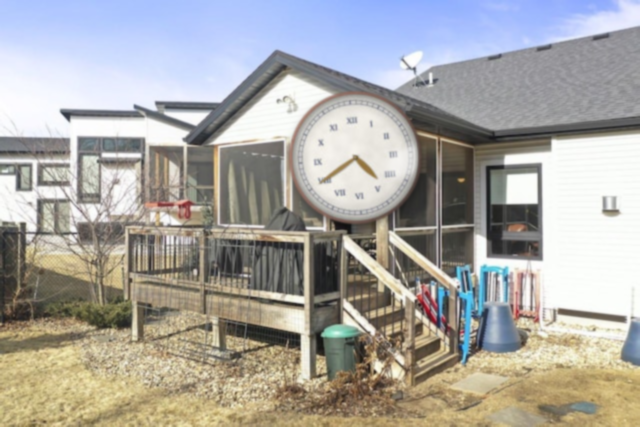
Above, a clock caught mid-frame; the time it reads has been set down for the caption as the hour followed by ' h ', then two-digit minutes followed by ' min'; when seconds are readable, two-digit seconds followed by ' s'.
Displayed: 4 h 40 min
